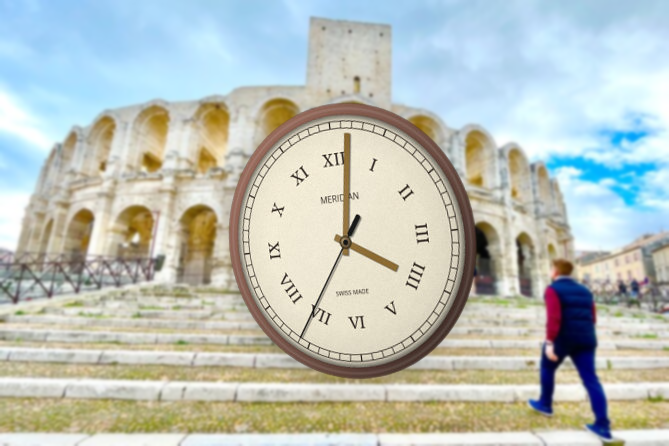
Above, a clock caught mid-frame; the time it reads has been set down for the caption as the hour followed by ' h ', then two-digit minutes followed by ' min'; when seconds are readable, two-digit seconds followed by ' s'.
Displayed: 4 h 01 min 36 s
